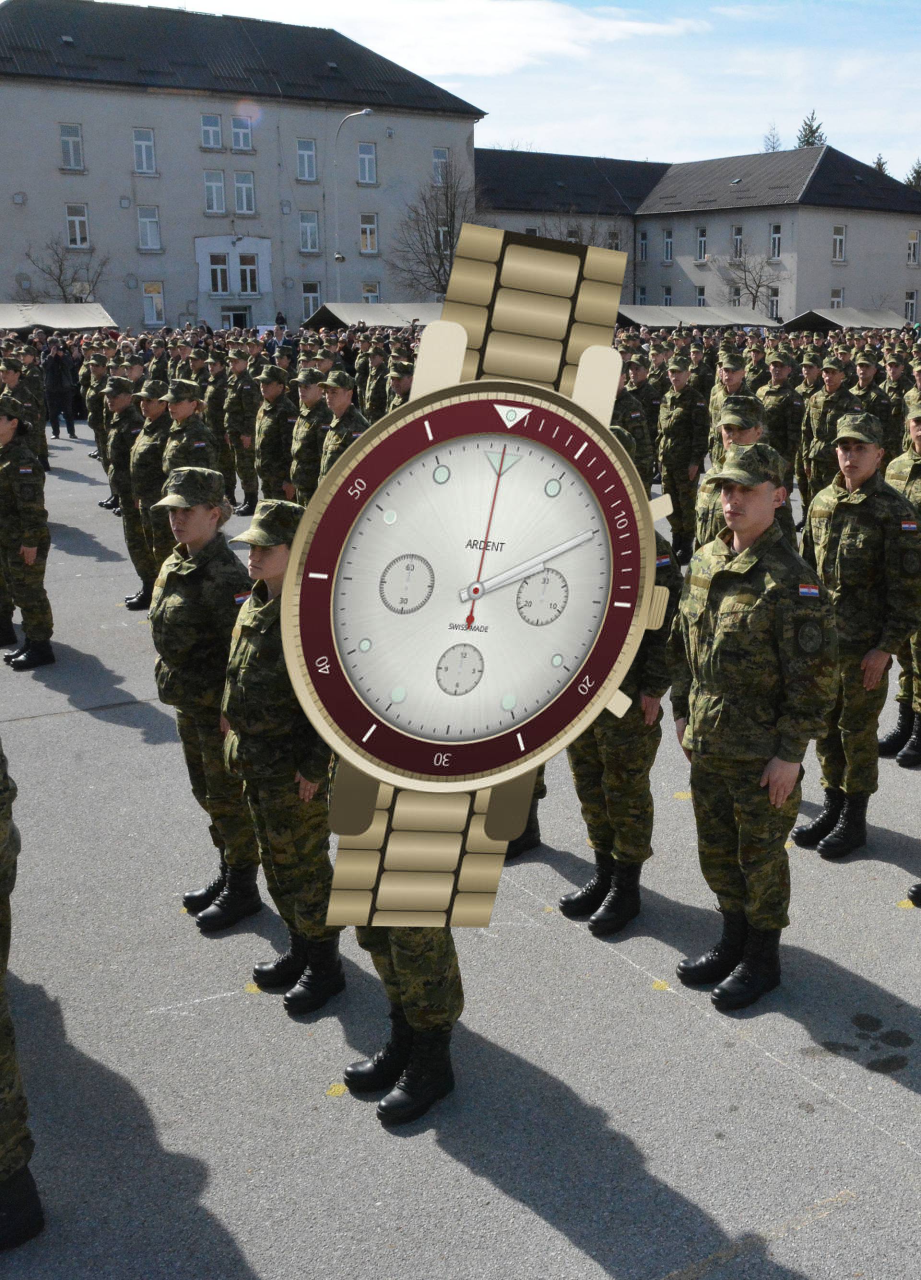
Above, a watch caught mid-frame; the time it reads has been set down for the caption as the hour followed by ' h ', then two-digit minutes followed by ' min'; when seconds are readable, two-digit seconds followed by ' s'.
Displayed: 2 h 10 min
